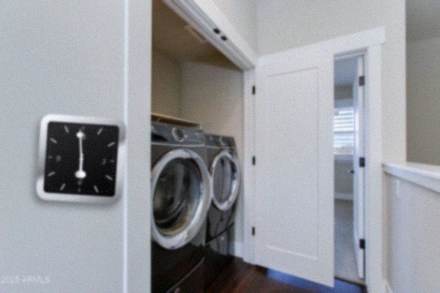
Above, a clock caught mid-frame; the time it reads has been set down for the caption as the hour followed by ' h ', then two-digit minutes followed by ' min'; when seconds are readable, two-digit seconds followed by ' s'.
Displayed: 5 h 59 min
